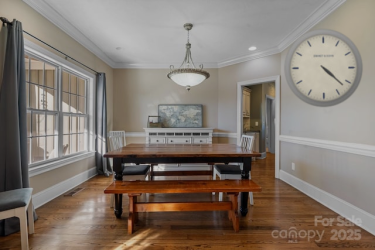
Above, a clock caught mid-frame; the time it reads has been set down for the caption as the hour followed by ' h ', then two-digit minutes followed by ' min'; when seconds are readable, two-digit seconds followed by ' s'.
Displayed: 4 h 22 min
